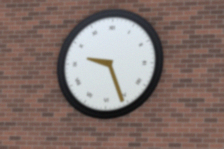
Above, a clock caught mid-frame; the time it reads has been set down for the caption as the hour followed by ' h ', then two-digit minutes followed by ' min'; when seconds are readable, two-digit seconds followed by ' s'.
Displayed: 9 h 26 min
